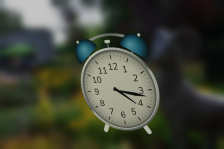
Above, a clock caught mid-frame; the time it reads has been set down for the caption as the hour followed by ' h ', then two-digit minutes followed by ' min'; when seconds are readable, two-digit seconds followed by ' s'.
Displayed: 4 h 17 min
